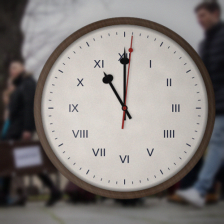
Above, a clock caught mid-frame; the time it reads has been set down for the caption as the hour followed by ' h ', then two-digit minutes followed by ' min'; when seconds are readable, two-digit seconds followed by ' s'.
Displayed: 11 h 00 min 01 s
